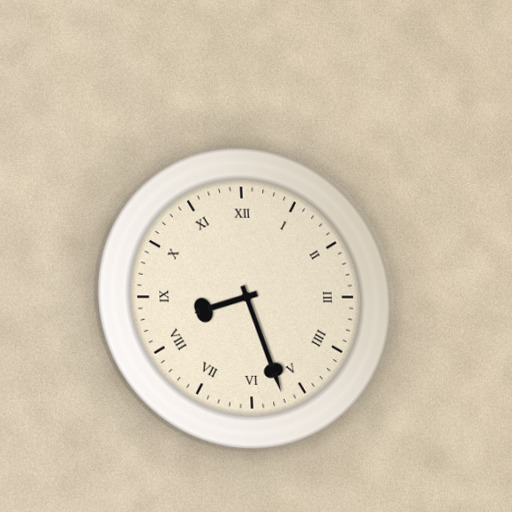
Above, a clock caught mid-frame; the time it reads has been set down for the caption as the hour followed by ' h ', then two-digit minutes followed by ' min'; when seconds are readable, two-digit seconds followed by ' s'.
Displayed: 8 h 27 min
